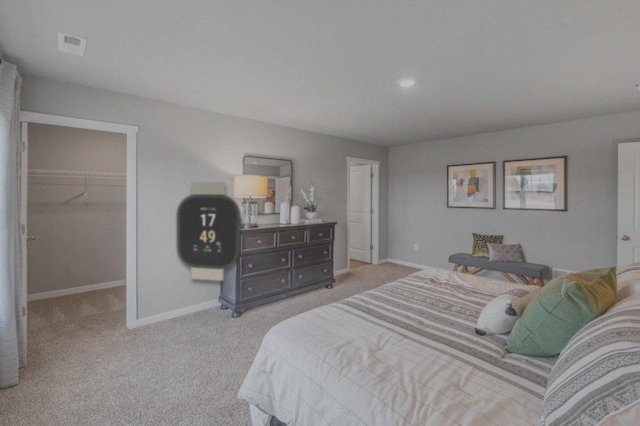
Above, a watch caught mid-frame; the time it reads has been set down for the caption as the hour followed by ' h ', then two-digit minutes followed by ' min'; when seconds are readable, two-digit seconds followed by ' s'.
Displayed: 17 h 49 min
